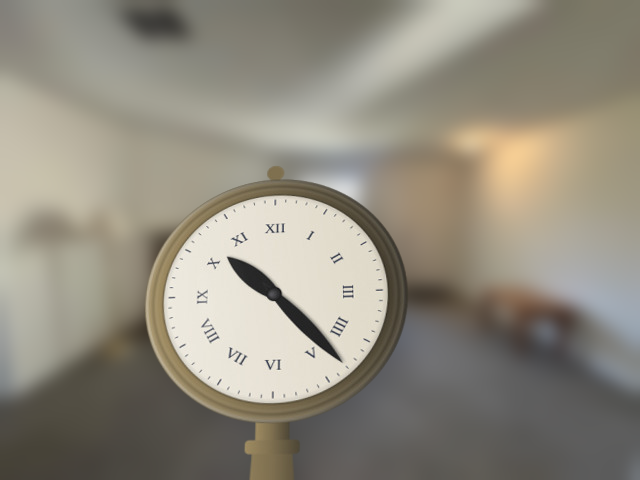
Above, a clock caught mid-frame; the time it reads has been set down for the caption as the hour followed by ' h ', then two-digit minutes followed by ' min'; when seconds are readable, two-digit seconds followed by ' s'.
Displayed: 10 h 23 min
